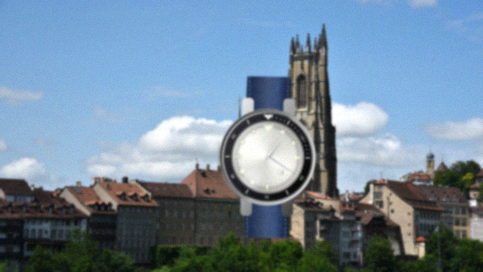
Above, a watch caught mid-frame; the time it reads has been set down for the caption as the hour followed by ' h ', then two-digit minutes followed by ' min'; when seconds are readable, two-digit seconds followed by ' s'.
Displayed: 1 h 20 min
